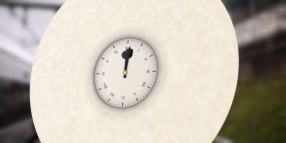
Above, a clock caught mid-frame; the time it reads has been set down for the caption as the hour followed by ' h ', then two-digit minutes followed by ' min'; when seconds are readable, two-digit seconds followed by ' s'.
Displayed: 12 h 01 min
